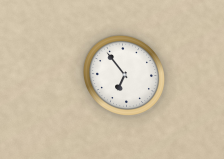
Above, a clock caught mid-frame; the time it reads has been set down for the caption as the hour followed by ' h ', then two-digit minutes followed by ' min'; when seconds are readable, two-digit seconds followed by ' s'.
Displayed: 6 h 54 min
